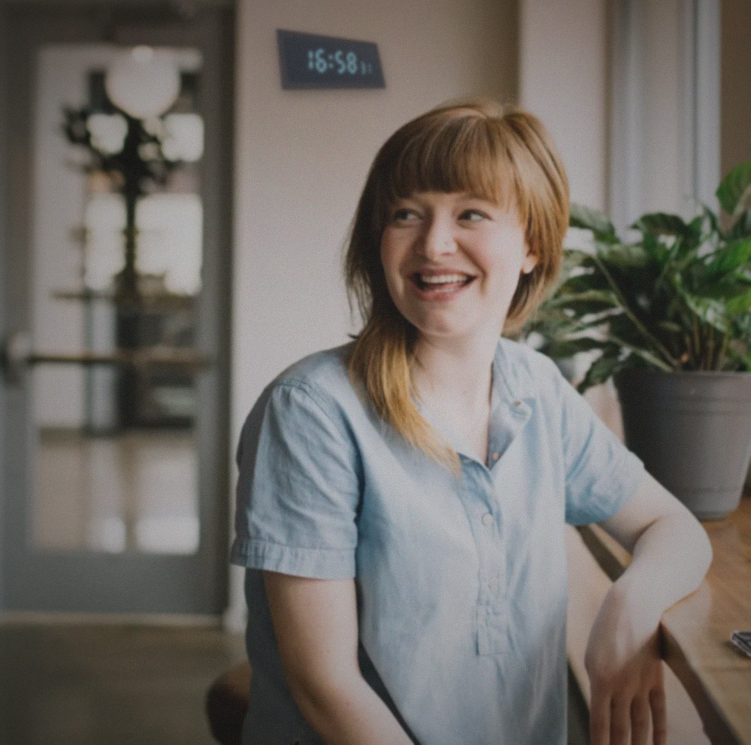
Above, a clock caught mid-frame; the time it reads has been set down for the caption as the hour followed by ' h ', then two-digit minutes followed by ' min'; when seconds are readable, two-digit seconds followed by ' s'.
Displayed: 16 h 58 min
